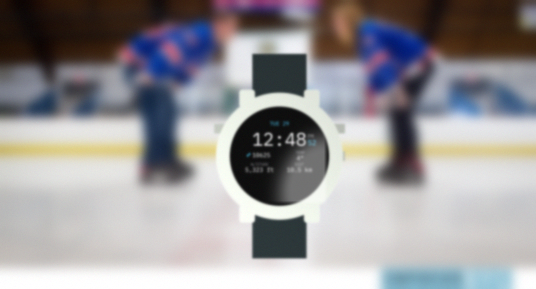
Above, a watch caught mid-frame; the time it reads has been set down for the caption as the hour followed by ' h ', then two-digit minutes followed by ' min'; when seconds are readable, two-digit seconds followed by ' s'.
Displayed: 12 h 48 min
